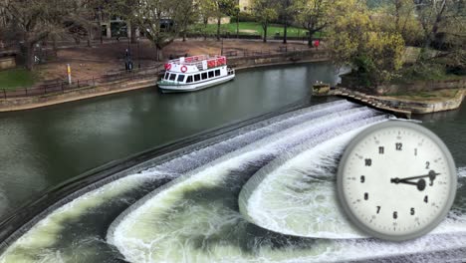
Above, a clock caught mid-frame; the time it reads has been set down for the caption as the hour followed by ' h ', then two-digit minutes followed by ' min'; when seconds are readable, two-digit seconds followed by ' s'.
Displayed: 3 h 13 min
